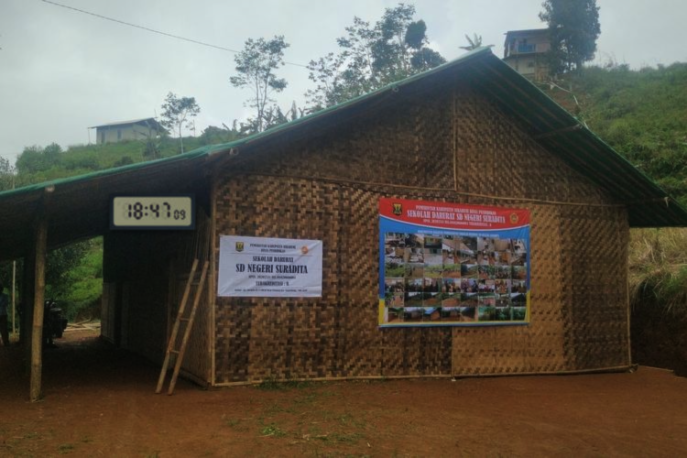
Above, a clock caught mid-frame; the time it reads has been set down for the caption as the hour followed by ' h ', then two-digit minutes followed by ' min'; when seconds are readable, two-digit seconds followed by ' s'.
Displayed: 18 h 47 min
